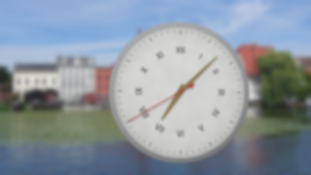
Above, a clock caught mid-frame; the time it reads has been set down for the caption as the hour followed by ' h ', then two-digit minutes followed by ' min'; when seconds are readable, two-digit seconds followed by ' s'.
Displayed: 7 h 07 min 40 s
